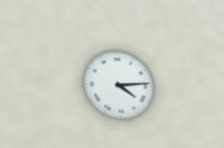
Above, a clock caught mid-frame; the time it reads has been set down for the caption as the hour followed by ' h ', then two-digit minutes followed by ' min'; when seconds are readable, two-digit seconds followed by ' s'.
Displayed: 4 h 14 min
